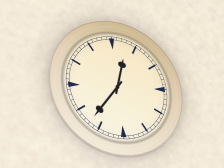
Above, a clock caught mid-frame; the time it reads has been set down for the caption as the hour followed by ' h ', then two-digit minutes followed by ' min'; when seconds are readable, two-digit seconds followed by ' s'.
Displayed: 12 h 37 min
